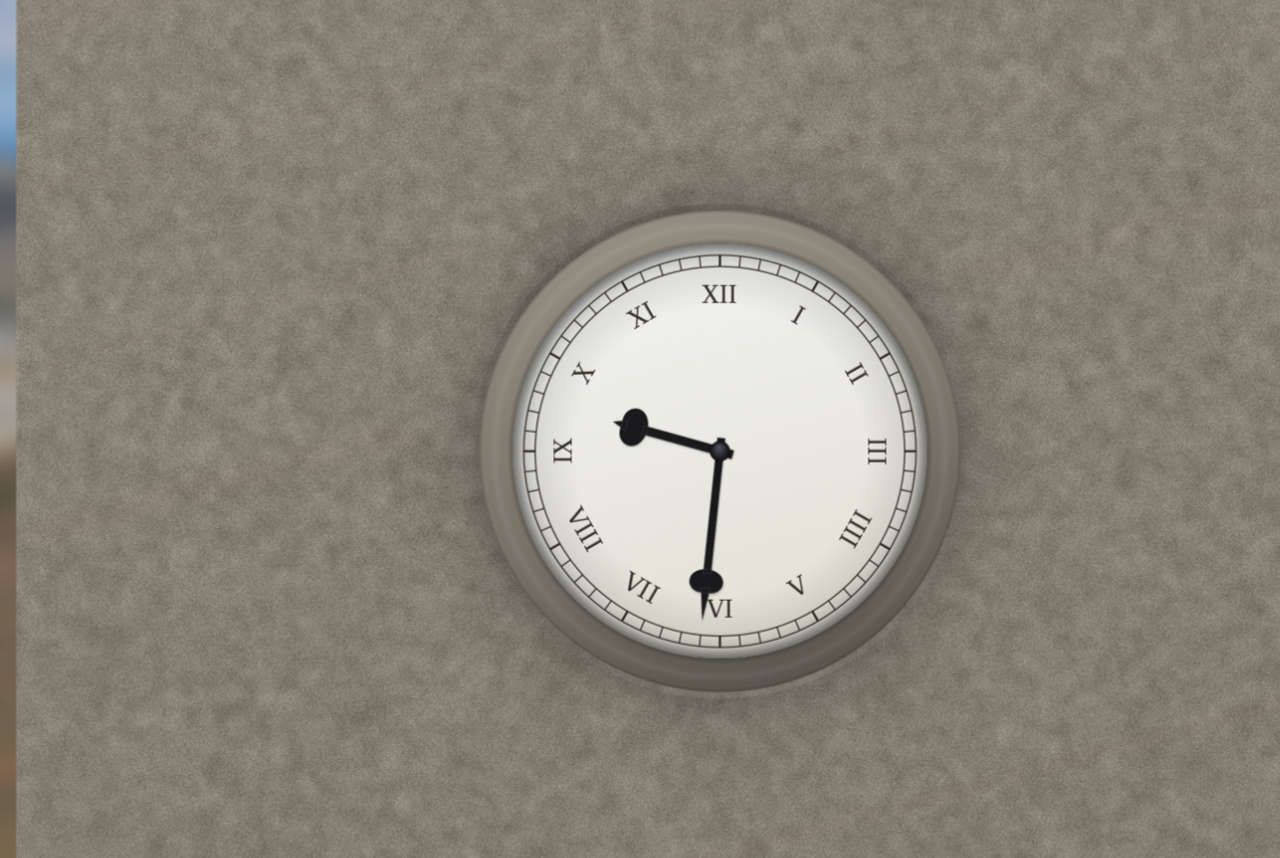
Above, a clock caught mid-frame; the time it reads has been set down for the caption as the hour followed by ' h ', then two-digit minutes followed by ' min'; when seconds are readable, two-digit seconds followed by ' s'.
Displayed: 9 h 31 min
